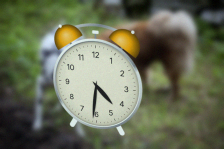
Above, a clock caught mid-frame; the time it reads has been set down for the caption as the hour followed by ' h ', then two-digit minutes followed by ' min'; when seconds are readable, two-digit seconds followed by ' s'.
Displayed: 4 h 31 min
